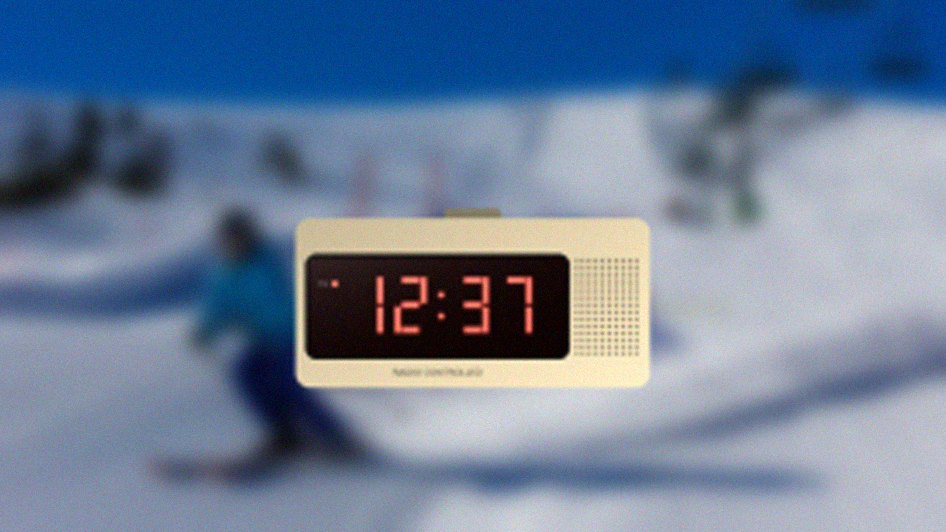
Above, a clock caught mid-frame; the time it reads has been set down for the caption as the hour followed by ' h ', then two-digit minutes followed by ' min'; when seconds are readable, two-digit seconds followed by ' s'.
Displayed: 12 h 37 min
